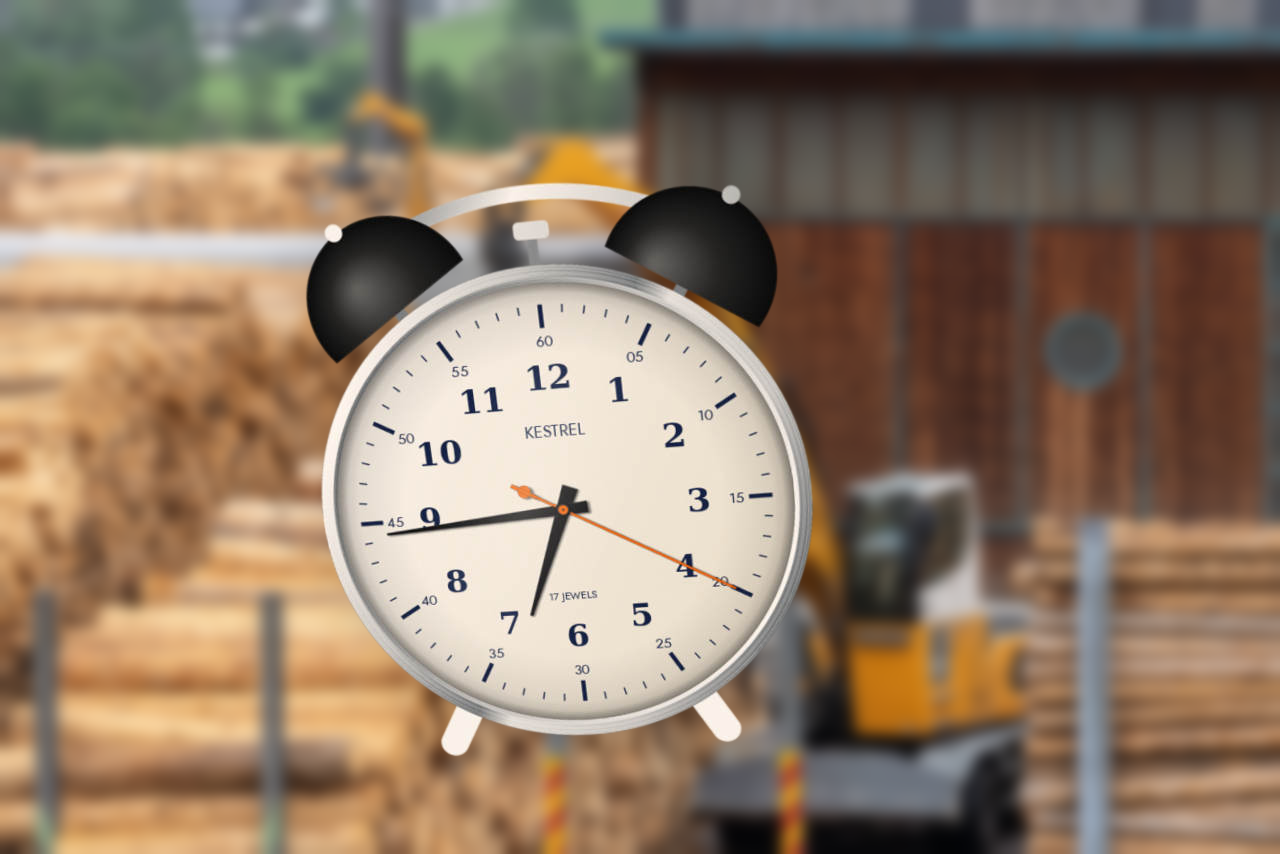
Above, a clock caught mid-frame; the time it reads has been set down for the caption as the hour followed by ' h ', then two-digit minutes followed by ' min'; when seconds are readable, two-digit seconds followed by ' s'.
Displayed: 6 h 44 min 20 s
